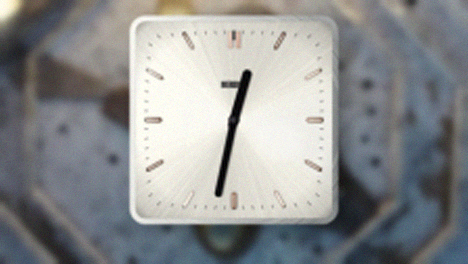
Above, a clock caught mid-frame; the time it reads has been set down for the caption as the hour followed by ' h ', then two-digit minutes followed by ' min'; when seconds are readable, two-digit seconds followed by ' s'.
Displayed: 12 h 32 min
